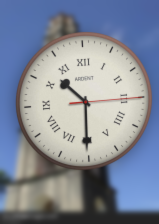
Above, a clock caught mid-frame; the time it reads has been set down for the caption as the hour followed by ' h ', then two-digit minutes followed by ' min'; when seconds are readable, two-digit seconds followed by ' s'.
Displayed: 10 h 30 min 15 s
